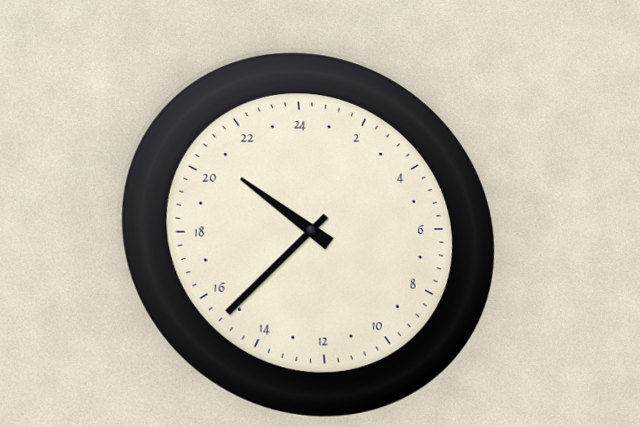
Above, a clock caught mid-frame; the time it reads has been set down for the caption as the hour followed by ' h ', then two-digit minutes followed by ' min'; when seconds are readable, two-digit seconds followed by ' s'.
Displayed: 20 h 38 min
